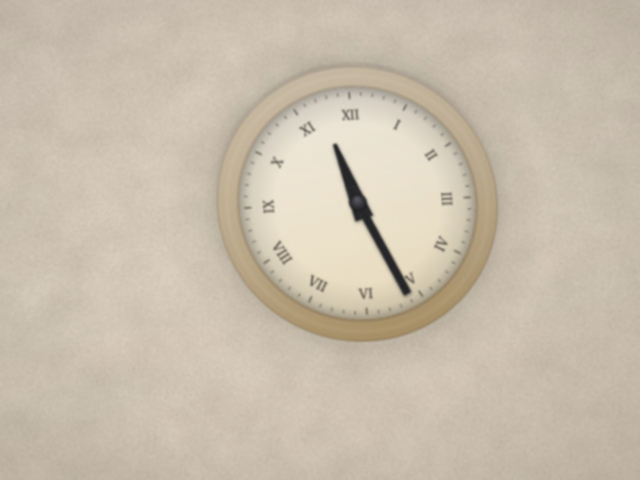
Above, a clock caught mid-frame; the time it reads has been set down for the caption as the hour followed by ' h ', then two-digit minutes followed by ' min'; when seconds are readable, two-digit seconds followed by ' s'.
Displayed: 11 h 26 min
